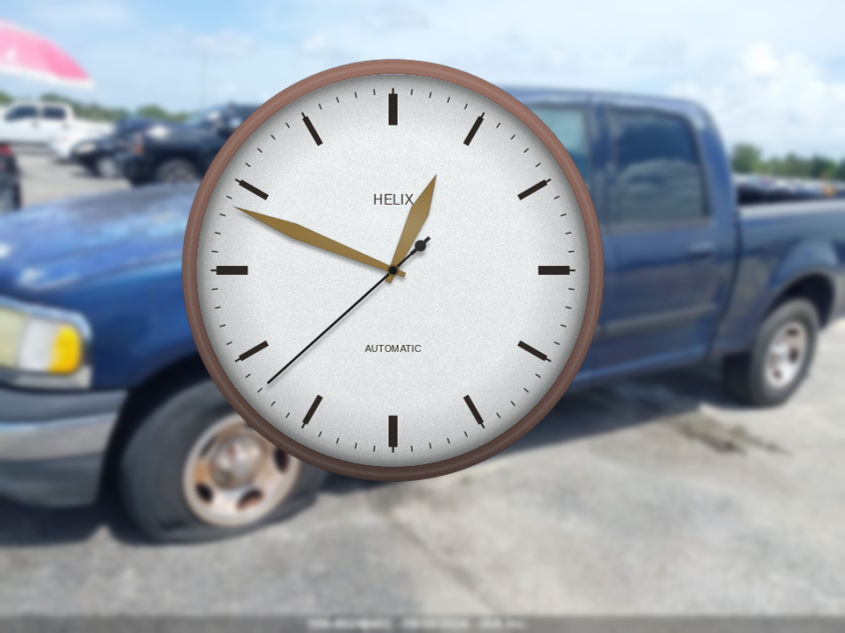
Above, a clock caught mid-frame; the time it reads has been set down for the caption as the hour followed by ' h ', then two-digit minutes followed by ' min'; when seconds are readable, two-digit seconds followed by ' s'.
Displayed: 12 h 48 min 38 s
